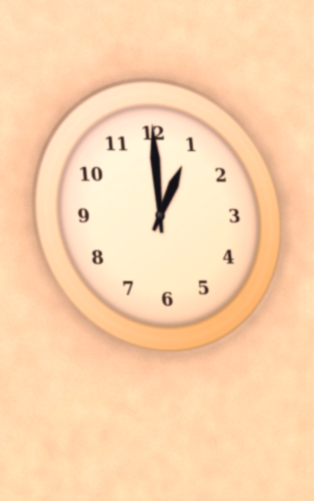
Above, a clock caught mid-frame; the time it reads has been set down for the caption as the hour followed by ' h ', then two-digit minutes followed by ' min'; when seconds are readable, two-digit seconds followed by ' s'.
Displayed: 1 h 00 min
